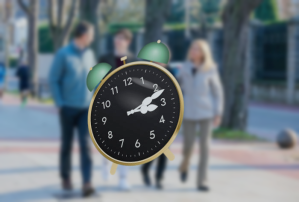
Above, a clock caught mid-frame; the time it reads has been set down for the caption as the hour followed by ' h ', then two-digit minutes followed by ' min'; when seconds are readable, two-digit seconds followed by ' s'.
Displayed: 3 h 12 min
